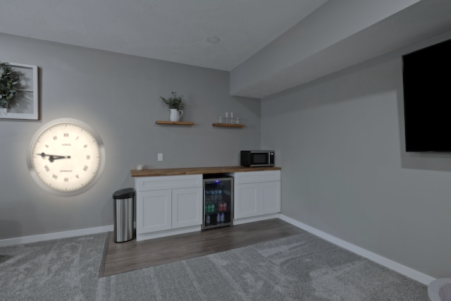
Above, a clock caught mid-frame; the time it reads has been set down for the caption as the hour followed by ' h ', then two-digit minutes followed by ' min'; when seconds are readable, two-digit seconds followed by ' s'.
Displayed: 8 h 46 min
